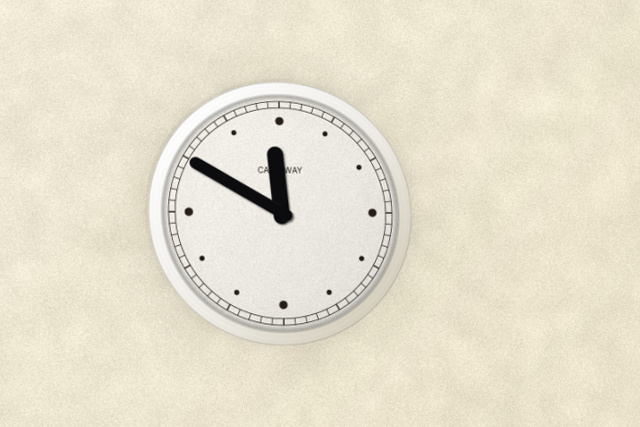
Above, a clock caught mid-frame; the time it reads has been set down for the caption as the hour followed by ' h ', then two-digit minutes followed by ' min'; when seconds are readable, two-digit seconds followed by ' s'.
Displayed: 11 h 50 min
